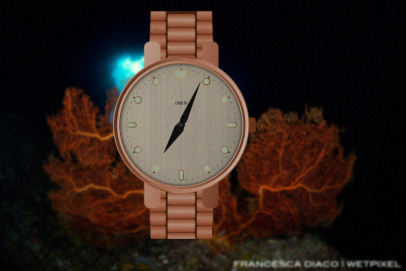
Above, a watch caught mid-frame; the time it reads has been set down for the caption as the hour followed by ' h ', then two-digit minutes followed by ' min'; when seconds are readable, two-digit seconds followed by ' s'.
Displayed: 7 h 04 min
